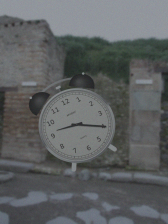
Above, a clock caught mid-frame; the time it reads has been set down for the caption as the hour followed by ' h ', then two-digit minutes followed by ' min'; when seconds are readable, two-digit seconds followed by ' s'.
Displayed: 9 h 20 min
